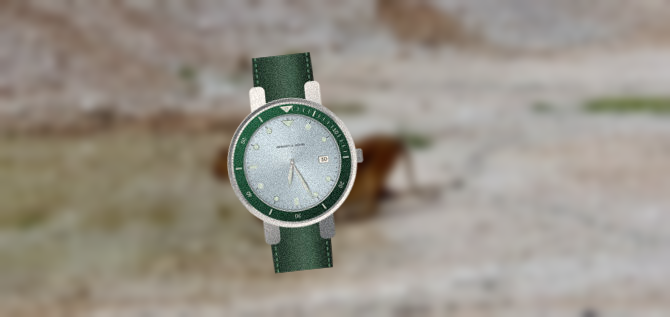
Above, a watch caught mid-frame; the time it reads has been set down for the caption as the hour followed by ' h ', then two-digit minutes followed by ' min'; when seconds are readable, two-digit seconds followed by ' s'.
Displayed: 6 h 26 min
